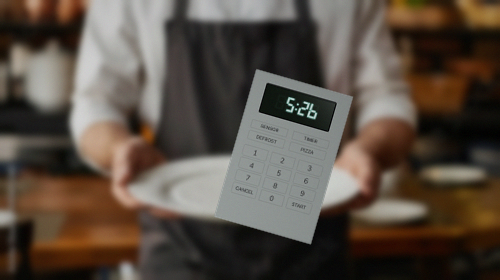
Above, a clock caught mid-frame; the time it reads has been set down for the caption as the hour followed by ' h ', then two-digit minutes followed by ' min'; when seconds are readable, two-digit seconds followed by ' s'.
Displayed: 5 h 26 min
